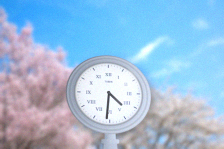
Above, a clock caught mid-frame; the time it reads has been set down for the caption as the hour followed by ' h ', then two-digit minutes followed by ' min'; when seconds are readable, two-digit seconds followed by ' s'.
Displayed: 4 h 31 min
